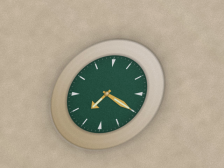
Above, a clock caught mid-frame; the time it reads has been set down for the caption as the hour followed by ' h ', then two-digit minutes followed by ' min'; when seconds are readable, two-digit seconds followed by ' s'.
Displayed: 7 h 20 min
